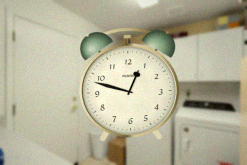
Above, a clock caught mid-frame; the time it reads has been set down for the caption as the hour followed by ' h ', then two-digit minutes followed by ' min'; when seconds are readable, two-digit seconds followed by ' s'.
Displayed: 12 h 48 min
